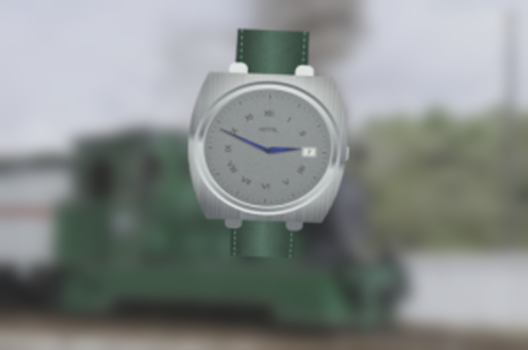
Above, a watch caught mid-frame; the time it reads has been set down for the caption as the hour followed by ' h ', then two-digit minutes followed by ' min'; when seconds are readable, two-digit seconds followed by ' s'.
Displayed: 2 h 49 min
